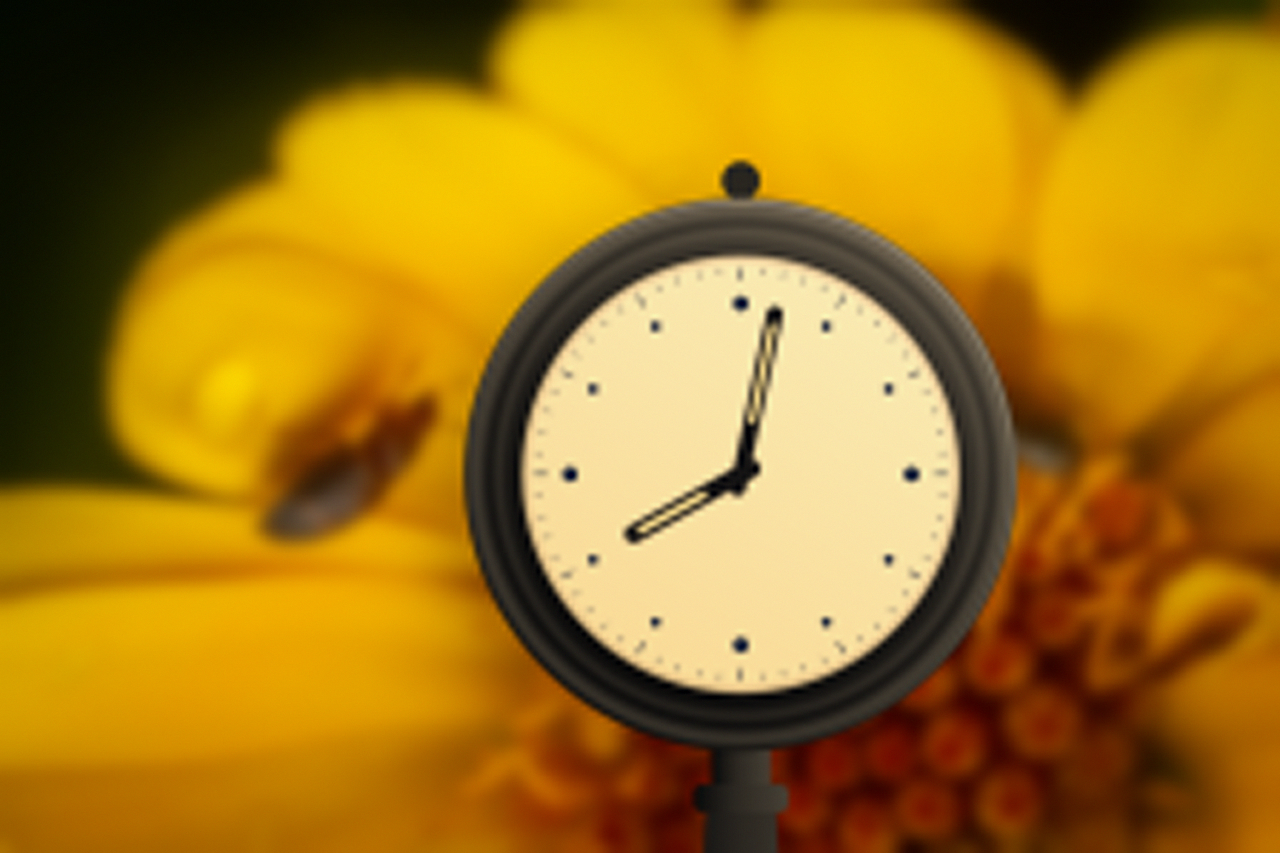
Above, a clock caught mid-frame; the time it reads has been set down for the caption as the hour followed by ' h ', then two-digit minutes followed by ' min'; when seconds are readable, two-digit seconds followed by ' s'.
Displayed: 8 h 02 min
